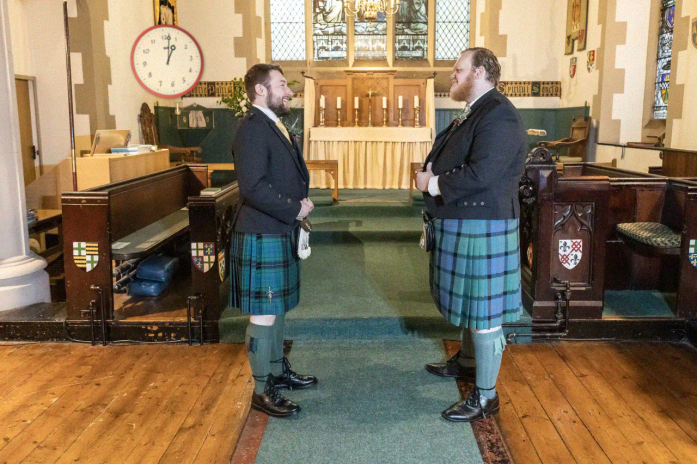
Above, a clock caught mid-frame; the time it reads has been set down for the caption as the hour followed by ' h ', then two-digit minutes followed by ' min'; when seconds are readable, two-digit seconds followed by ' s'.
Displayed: 1 h 02 min
